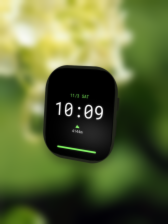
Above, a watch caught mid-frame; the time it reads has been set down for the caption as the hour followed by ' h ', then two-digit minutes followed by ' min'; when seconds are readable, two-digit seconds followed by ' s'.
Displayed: 10 h 09 min
